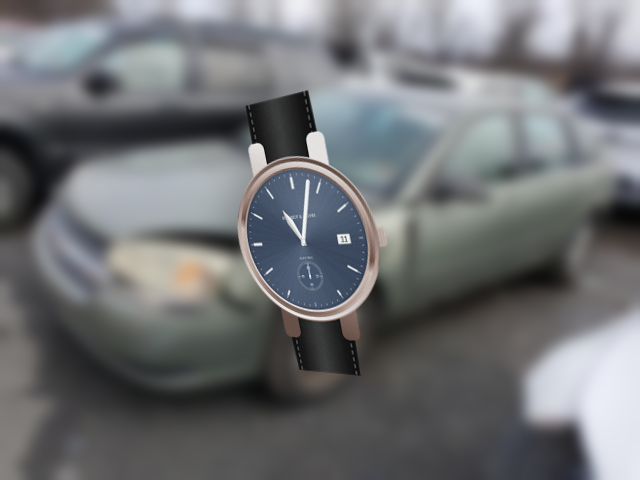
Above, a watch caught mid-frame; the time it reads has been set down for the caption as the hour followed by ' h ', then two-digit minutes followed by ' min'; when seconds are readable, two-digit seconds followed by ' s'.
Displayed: 11 h 03 min
